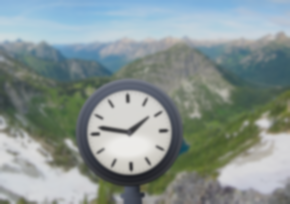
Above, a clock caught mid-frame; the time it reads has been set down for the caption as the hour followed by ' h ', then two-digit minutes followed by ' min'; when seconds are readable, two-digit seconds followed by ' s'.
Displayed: 1 h 47 min
